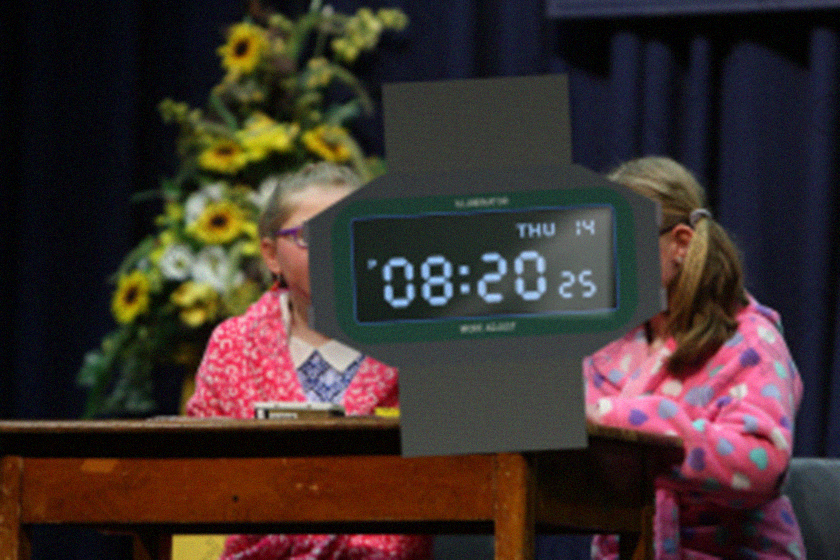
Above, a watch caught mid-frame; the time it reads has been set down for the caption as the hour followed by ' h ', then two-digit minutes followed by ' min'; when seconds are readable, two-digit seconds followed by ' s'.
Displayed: 8 h 20 min 25 s
